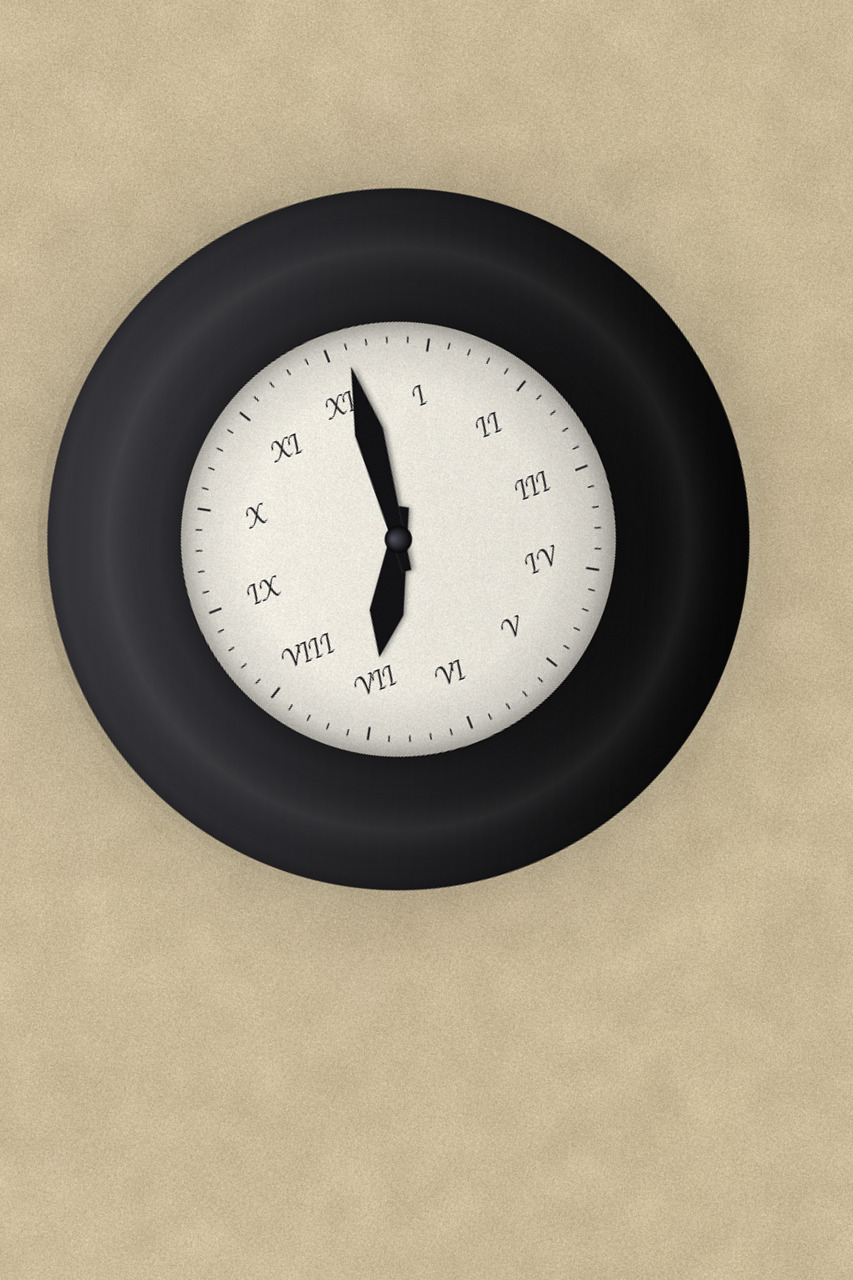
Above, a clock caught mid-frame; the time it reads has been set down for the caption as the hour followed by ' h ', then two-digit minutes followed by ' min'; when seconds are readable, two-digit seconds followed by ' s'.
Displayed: 7 h 01 min
